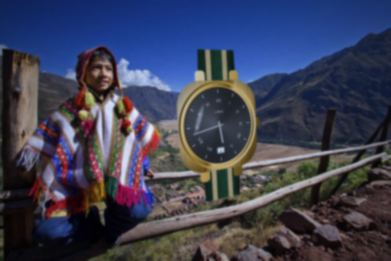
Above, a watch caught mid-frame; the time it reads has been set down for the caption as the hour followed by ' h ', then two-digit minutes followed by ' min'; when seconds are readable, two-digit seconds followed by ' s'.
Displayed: 5 h 43 min
